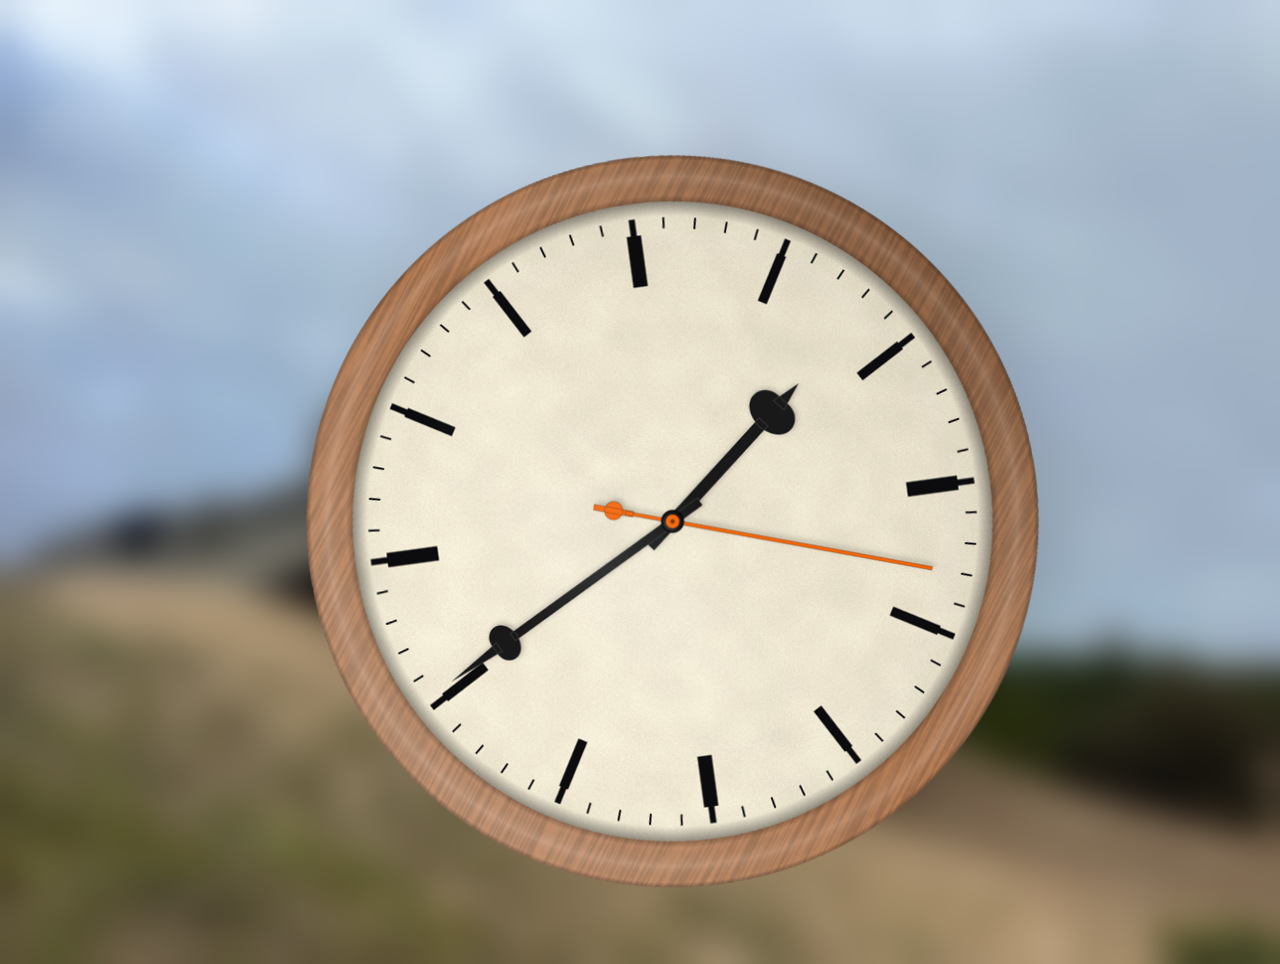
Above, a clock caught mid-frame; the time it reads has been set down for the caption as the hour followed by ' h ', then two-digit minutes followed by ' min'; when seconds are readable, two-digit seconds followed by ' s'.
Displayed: 1 h 40 min 18 s
